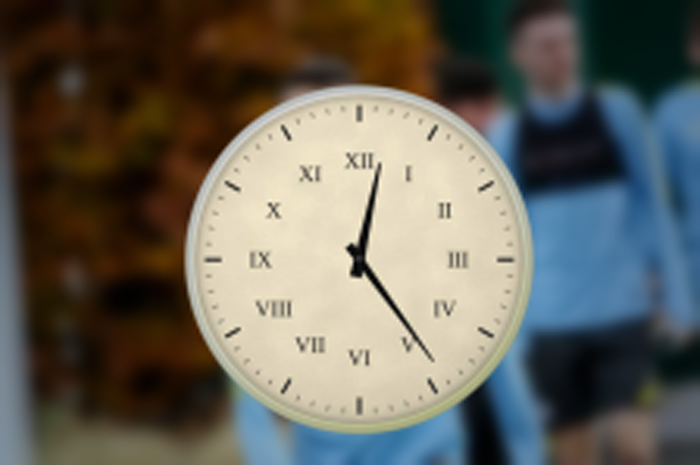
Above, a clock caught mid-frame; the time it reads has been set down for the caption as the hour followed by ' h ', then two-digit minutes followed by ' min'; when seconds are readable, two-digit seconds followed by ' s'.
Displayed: 12 h 24 min
